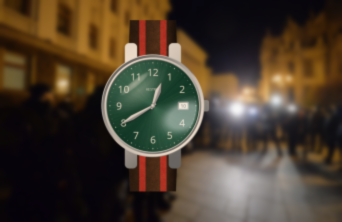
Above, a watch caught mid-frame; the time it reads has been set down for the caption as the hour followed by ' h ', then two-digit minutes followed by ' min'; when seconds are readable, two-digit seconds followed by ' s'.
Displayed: 12 h 40 min
